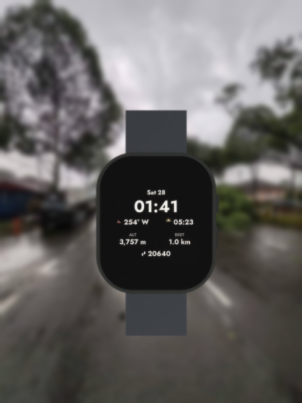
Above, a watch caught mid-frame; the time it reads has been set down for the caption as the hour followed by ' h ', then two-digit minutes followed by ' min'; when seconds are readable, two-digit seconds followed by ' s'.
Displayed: 1 h 41 min
